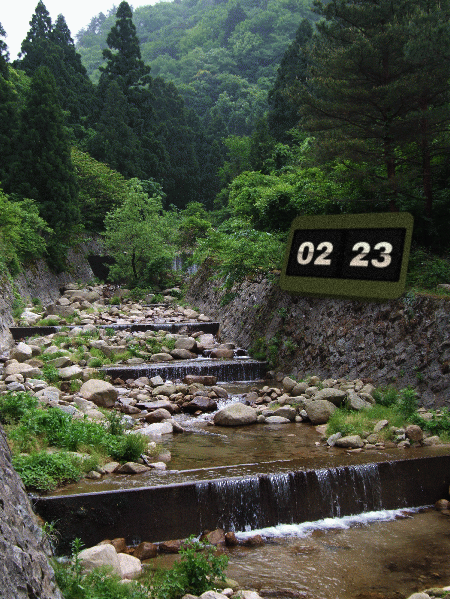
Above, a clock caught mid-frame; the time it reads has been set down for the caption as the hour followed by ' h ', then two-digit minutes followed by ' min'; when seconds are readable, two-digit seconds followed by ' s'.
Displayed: 2 h 23 min
